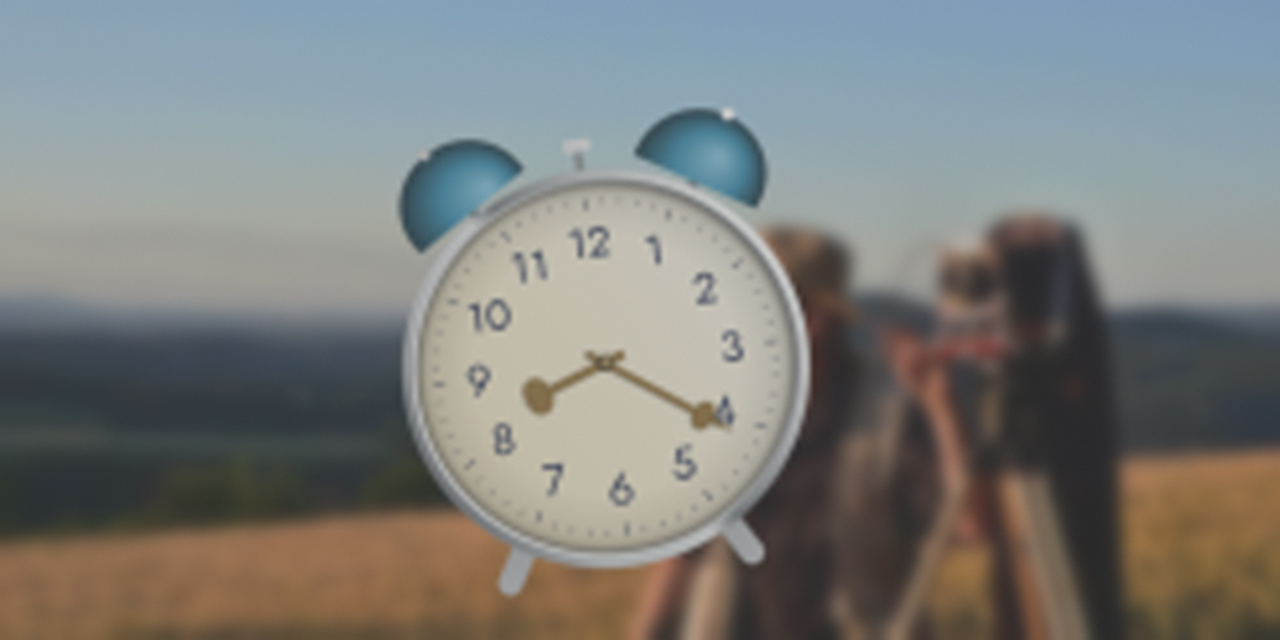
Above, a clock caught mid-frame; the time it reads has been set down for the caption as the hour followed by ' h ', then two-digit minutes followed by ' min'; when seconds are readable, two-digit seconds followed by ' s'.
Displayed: 8 h 21 min
